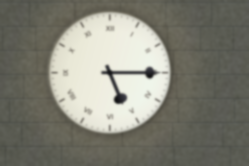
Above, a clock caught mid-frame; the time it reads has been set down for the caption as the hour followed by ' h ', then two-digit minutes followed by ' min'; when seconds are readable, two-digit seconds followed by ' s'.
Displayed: 5 h 15 min
